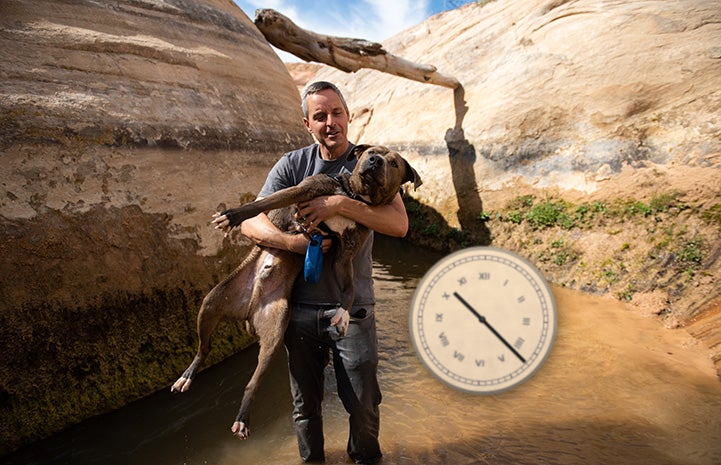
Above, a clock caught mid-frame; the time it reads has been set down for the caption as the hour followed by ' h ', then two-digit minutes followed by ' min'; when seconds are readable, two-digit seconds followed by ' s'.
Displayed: 10 h 22 min
